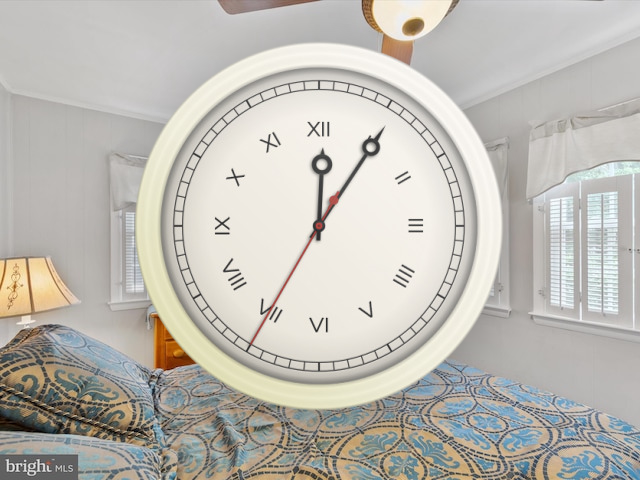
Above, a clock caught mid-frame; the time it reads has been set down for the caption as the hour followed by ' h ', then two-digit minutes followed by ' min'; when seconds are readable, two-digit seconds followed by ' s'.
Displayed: 12 h 05 min 35 s
